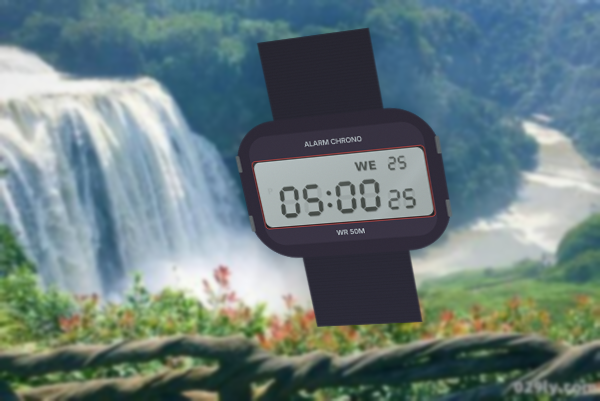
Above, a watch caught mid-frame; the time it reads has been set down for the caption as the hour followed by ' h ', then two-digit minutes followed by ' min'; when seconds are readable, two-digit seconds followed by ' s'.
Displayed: 5 h 00 min 25 s
